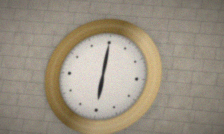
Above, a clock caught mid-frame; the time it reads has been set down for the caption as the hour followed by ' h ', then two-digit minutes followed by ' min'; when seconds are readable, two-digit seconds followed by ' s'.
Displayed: 6 h 00 min
